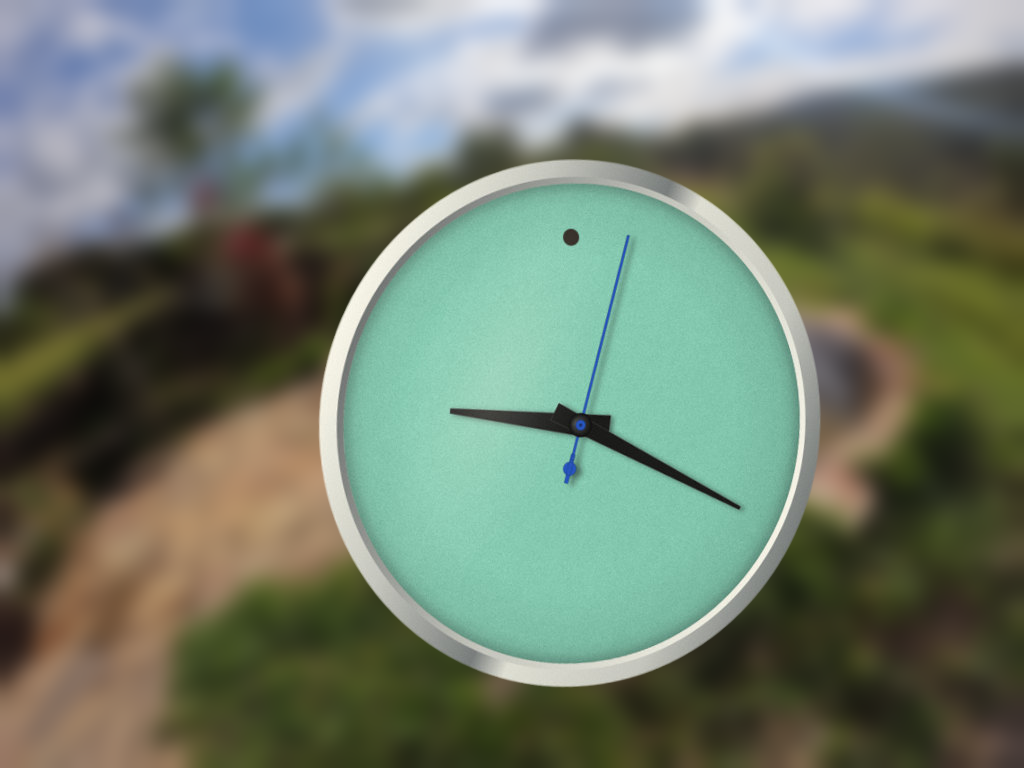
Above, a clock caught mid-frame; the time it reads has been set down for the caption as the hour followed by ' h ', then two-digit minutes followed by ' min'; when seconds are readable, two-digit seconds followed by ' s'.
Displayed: 9 h 20 min 03 s
